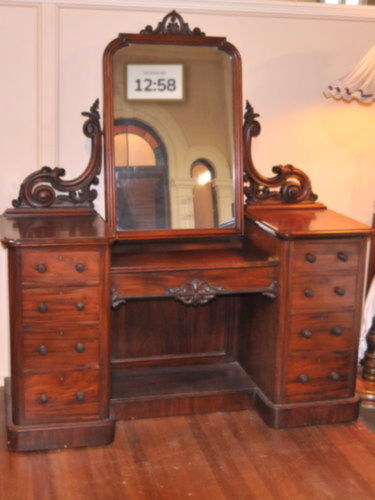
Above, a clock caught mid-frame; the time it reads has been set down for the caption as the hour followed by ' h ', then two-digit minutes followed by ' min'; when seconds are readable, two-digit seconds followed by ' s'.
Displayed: 12 h 58 min
